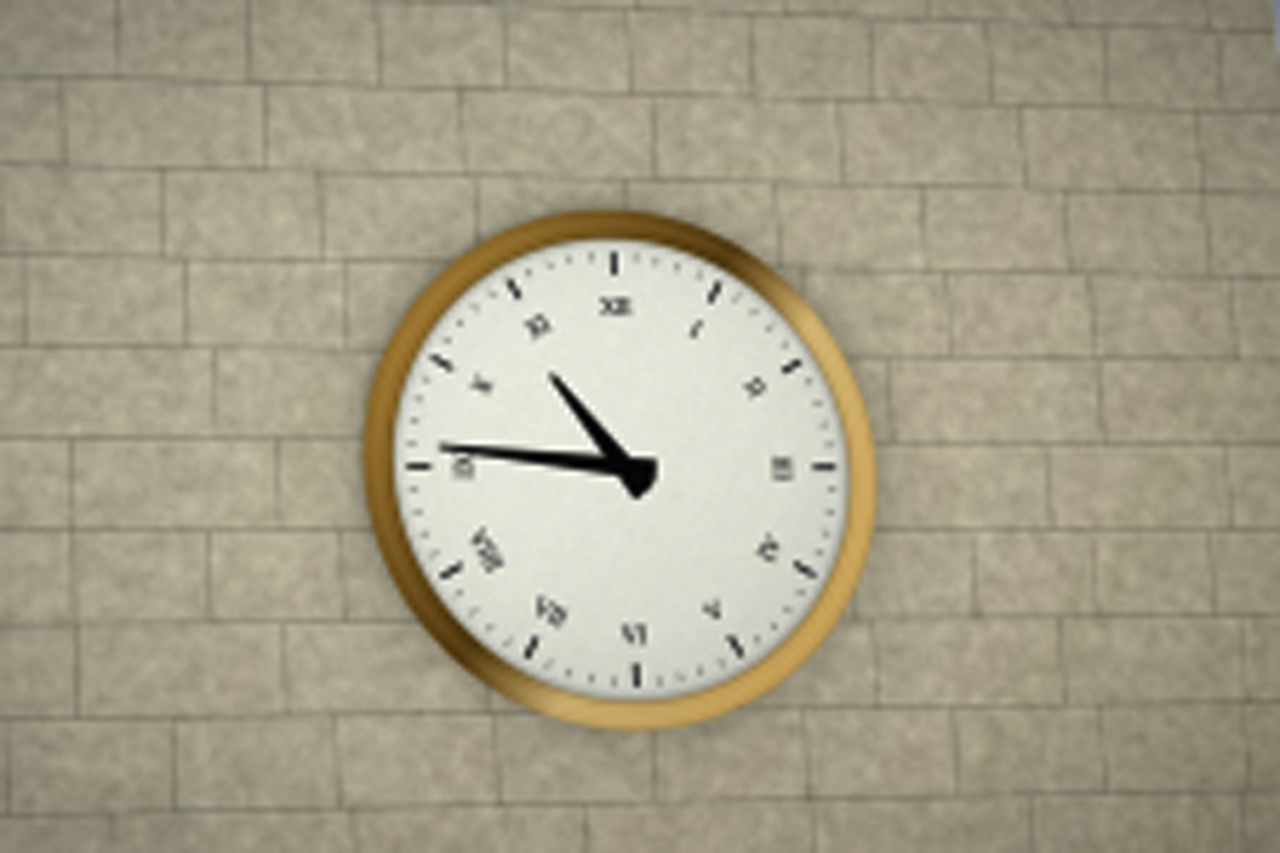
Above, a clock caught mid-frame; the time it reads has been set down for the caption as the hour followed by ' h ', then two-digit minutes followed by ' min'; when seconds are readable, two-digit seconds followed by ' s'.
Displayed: 10 h 46 min
